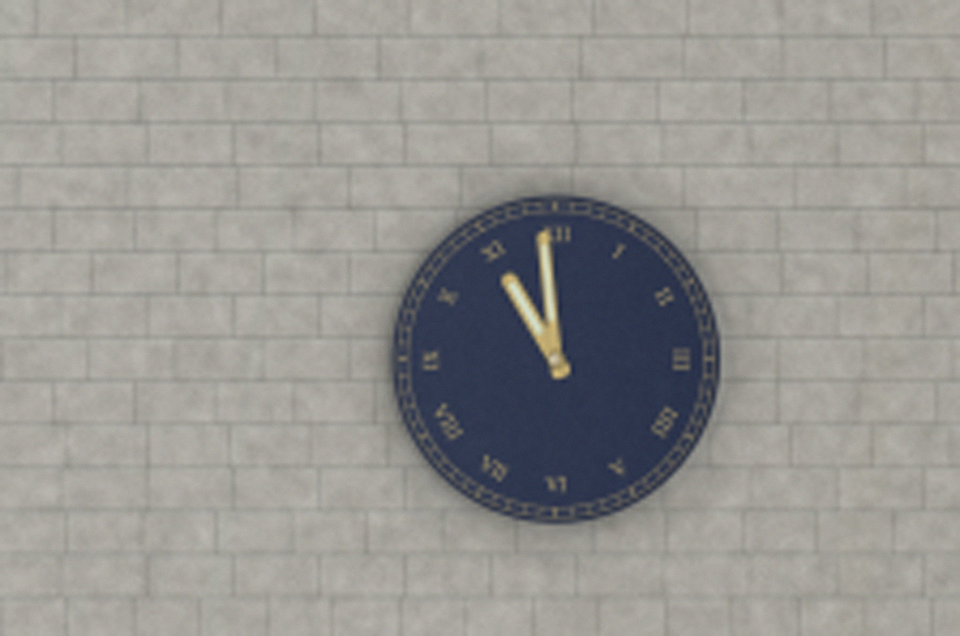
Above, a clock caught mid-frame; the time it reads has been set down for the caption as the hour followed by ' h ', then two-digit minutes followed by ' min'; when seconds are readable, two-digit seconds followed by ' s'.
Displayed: 10 h 59 min
